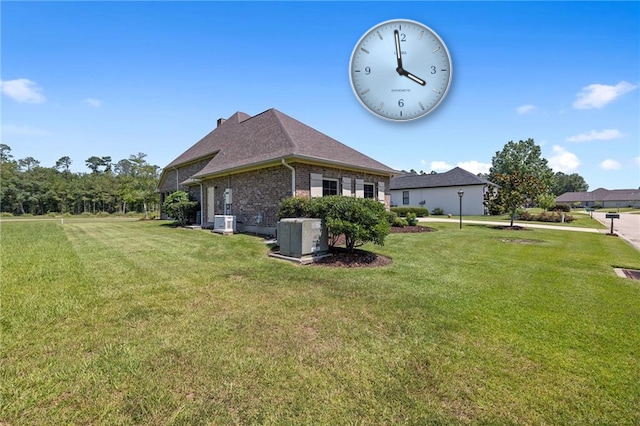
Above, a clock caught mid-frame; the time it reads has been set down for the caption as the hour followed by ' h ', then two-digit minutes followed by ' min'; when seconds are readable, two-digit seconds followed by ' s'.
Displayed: 3 h 59 min
